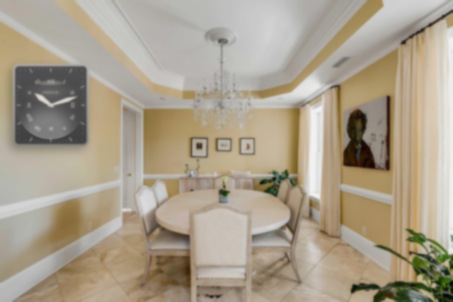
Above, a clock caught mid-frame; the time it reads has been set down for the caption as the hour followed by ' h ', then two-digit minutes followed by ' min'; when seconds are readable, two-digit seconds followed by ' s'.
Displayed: 10 h 12 min
